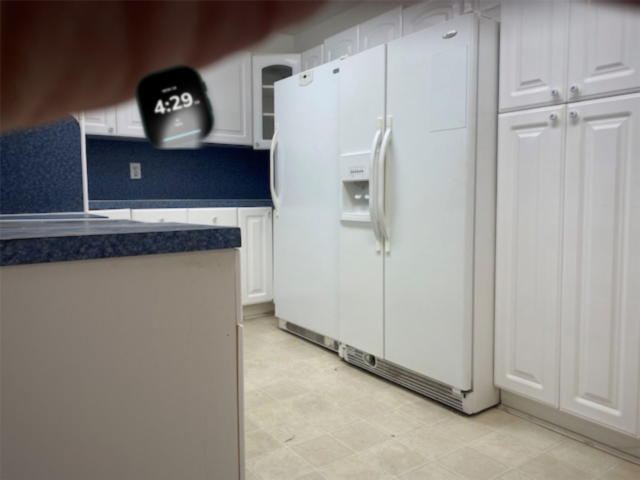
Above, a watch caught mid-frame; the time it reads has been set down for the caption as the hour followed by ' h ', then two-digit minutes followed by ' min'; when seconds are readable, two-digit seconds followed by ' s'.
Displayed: 4 h 29 min
